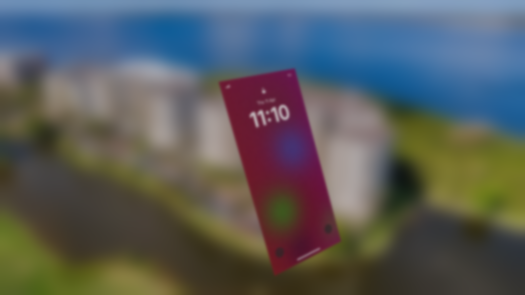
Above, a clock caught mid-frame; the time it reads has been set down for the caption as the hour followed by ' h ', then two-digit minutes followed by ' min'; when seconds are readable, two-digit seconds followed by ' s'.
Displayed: 11 h 10 min
